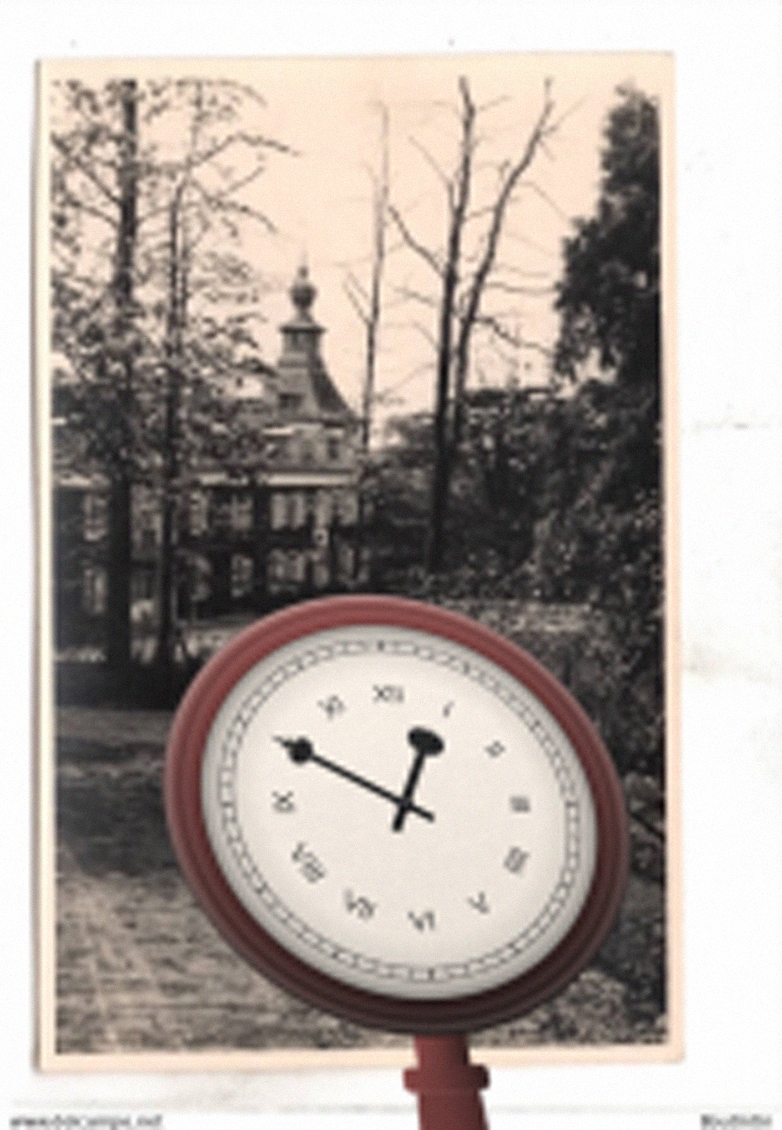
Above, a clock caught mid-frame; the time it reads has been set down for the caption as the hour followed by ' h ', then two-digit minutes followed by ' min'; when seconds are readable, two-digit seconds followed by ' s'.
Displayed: 12 h 50 min
